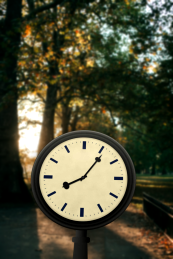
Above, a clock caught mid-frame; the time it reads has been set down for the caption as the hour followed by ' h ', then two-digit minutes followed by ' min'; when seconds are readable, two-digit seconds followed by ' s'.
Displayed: 8 h 06 min
